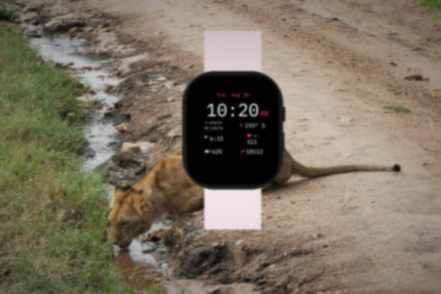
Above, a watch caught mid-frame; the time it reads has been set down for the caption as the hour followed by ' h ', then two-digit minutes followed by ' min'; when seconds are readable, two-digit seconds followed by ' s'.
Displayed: 10 h 20 min
